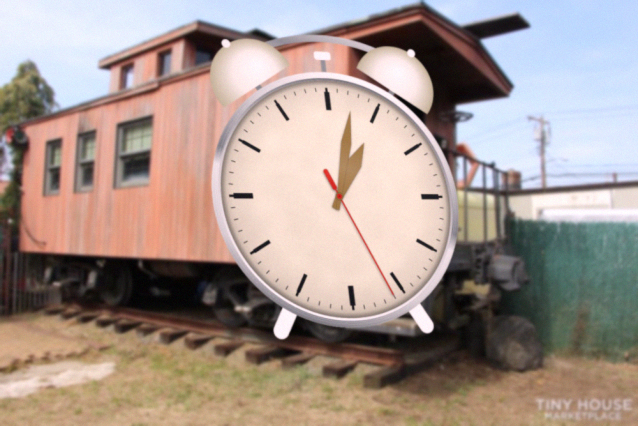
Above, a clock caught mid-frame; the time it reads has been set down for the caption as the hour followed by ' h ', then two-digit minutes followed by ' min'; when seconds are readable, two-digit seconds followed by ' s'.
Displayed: 1 h 02 min 26 s
